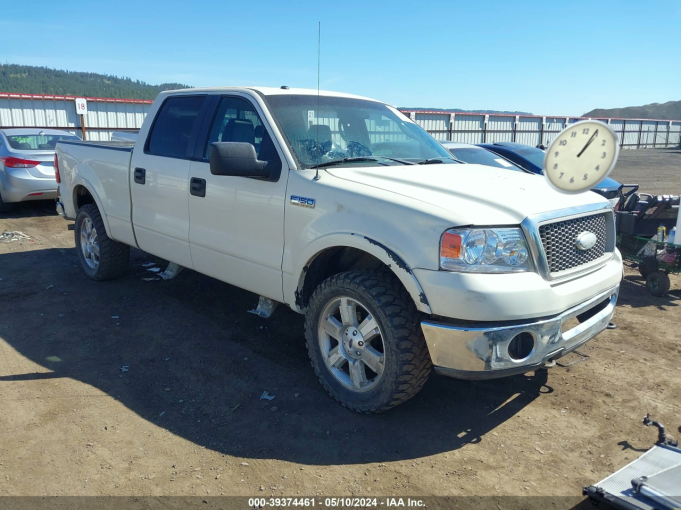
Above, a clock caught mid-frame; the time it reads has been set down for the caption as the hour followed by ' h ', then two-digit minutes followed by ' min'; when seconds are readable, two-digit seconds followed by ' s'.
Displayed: 1 h 04 min
